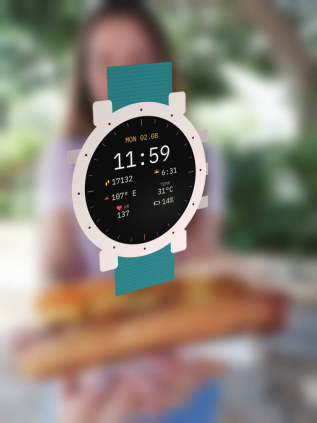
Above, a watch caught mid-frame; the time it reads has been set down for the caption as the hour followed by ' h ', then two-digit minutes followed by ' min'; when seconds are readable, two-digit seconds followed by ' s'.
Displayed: 11 h 59 min
